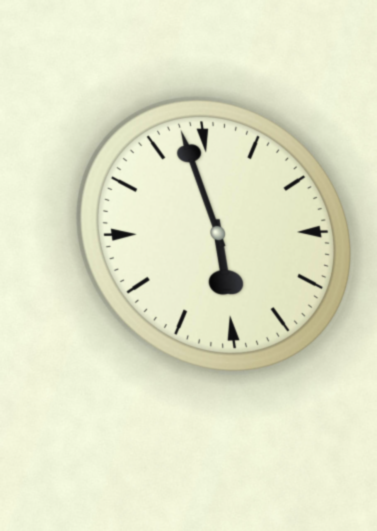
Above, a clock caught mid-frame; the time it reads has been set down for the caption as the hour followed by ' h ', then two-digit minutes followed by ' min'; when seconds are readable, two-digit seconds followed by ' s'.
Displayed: 5 h 58 min
